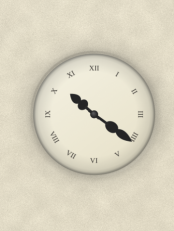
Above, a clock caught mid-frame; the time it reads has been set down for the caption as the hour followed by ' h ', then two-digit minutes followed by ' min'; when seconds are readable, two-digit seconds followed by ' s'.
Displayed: 10 h 21 min
